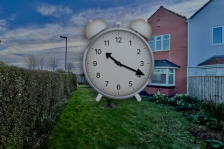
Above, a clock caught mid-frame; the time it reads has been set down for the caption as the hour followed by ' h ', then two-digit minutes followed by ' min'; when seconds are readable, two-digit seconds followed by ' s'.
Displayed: 10 h 19 min
